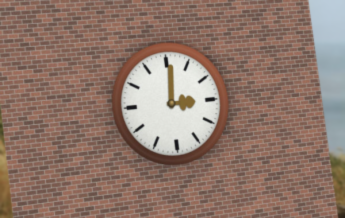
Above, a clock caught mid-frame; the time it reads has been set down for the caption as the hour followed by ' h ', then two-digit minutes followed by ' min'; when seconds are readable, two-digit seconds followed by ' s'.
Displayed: 3 h 01 min
